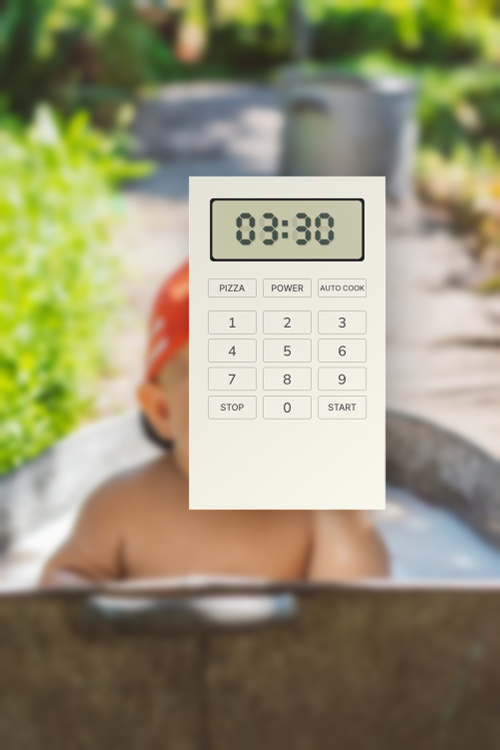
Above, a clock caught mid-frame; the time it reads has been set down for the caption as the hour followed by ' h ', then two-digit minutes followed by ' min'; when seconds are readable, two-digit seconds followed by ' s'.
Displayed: 3 h 30 min
